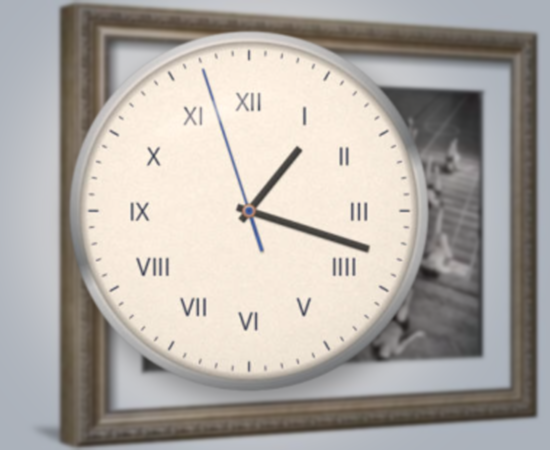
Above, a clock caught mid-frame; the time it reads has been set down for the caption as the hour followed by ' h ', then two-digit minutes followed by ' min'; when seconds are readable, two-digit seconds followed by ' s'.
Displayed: 1 h 17 min 57 s
